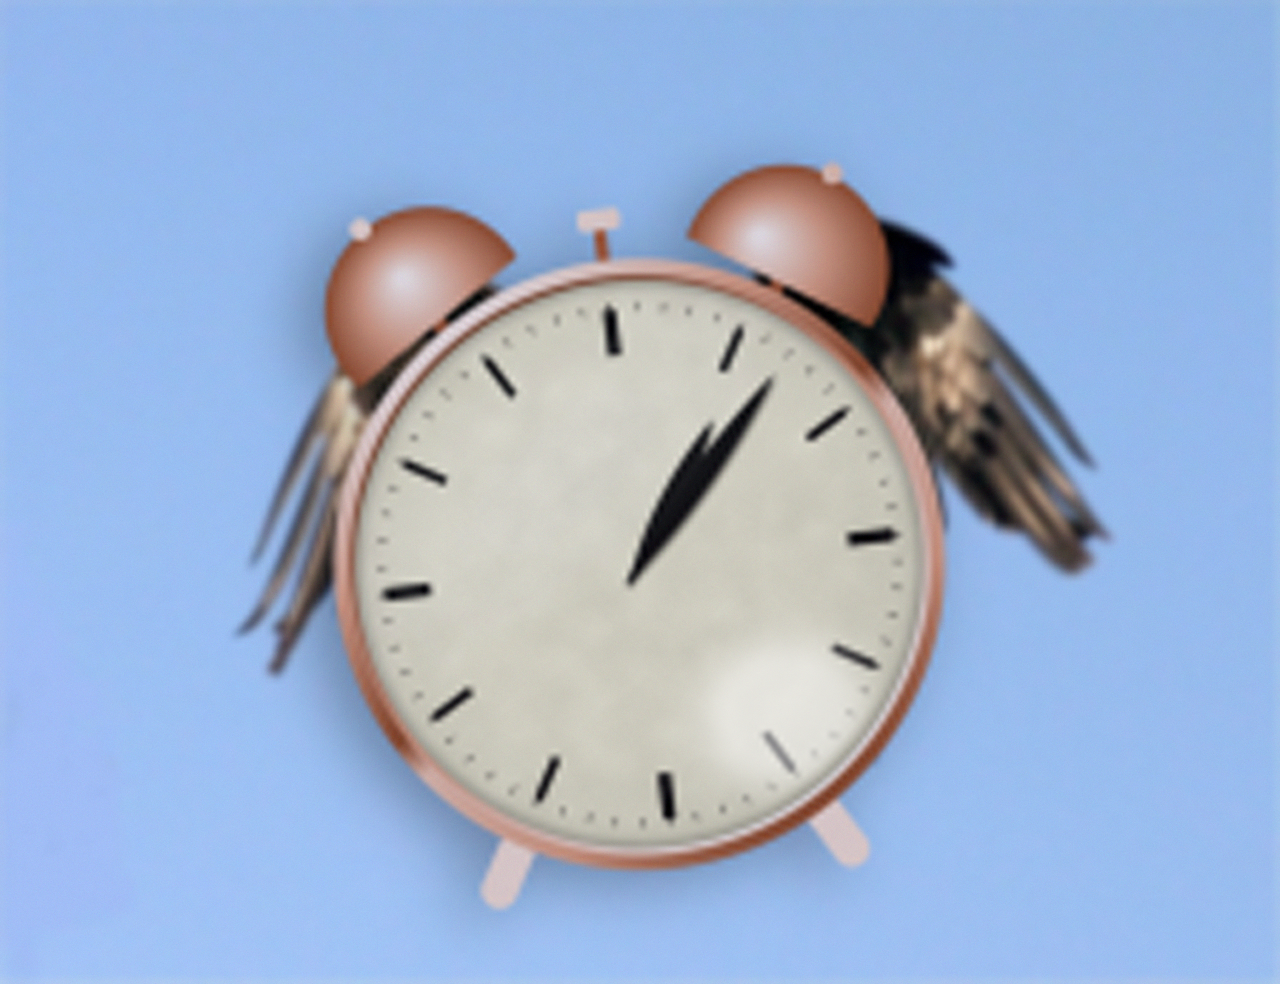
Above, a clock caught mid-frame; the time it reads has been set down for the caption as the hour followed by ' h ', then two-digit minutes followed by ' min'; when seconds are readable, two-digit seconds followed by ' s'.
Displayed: 1 h 07 min
